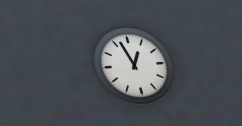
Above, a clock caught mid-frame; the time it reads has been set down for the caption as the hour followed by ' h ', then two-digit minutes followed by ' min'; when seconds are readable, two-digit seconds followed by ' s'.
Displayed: 12 h 57 min
